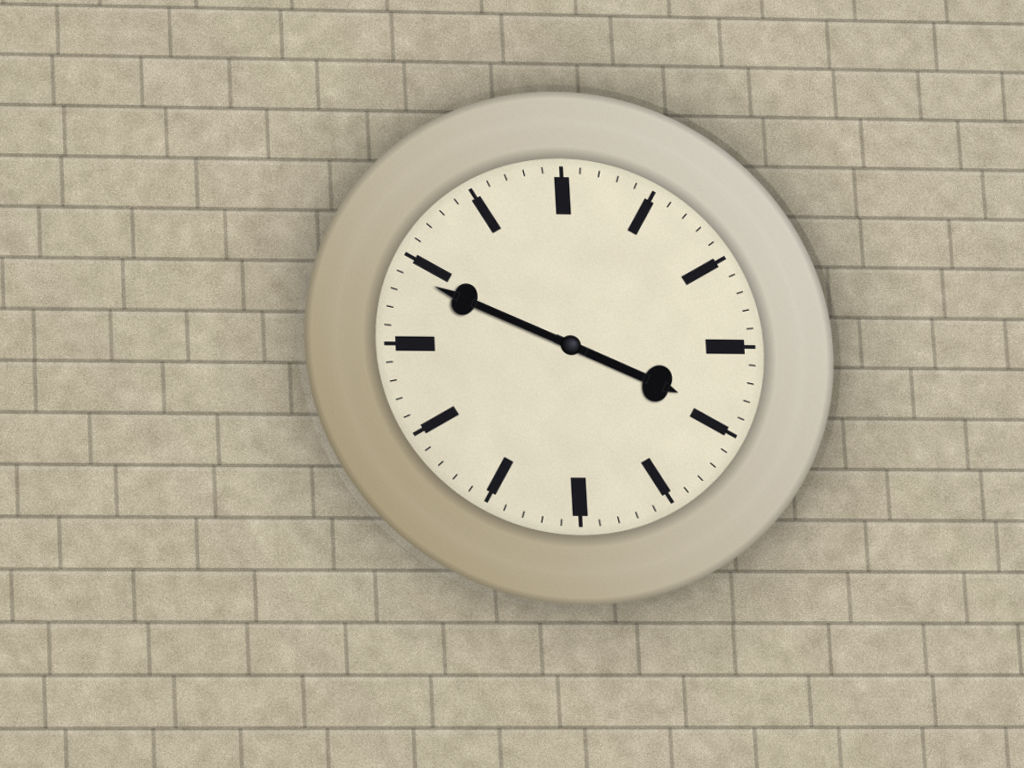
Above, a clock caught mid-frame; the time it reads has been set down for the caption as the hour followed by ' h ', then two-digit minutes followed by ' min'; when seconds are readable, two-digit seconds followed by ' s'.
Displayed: 3 h 49 min
